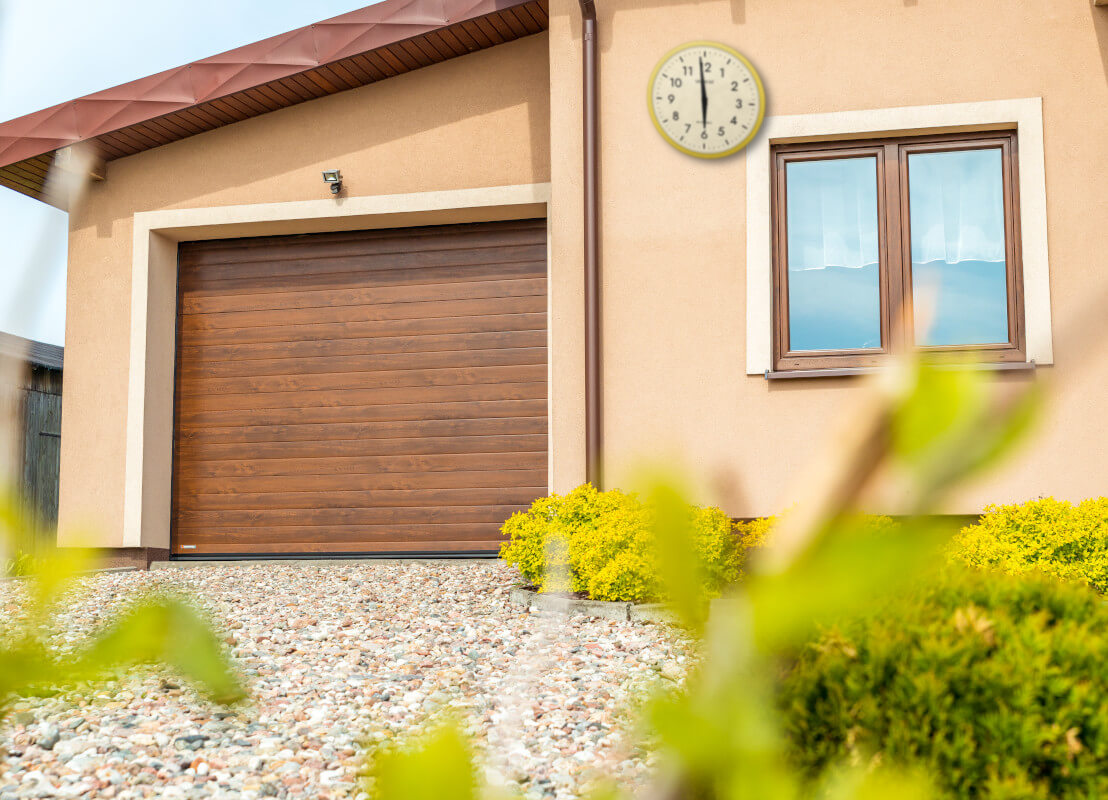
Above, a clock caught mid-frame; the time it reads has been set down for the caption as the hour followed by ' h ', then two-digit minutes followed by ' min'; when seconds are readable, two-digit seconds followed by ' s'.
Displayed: 5 h 59 min
